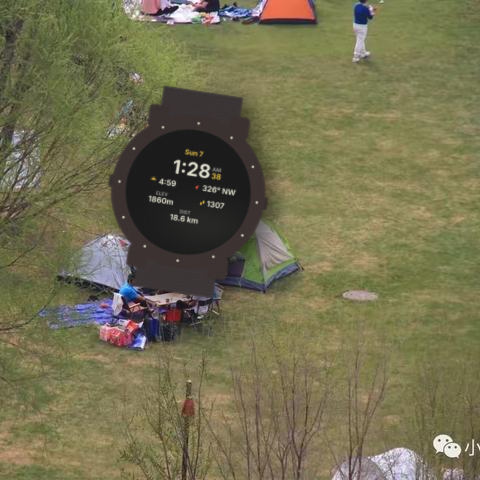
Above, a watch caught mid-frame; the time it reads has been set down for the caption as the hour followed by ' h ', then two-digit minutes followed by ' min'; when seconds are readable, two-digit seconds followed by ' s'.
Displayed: 1 h 28 min
